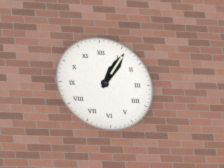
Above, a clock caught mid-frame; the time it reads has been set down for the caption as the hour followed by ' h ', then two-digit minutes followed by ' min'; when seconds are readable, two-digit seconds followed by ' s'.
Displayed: 1 h 06 min
